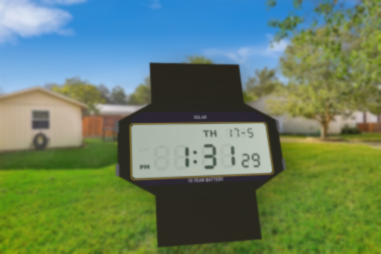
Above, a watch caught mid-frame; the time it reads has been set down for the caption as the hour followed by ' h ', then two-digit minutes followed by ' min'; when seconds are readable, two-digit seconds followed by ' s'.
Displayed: 1 h 31 min 29 s
